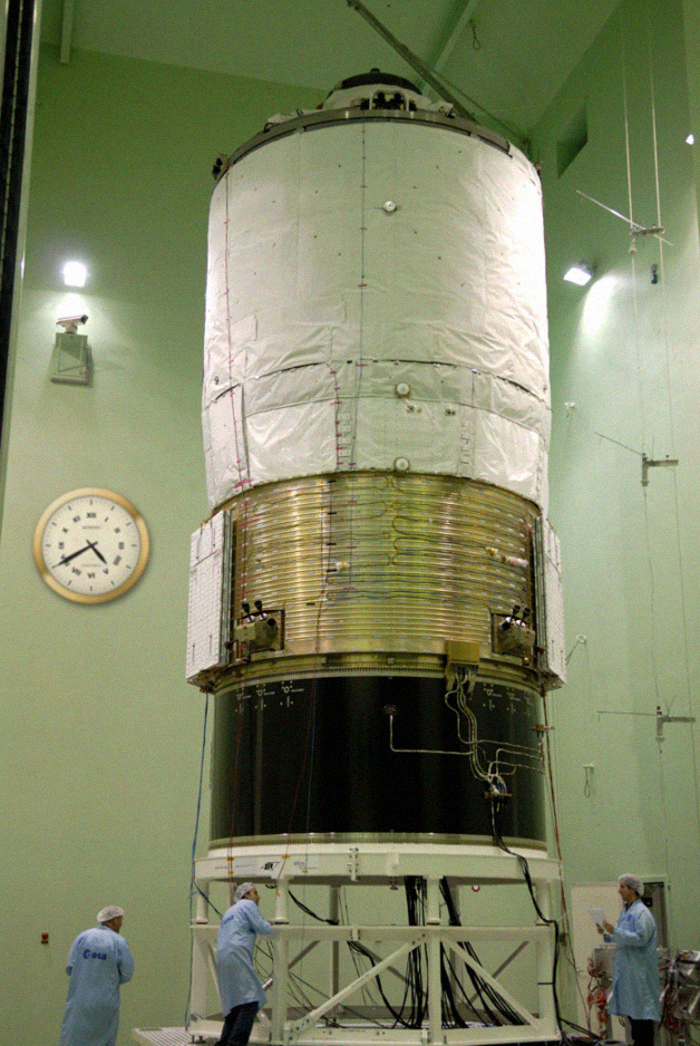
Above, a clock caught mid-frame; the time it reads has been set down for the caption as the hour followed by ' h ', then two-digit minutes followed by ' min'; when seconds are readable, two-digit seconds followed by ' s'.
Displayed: 4 h 40 min
